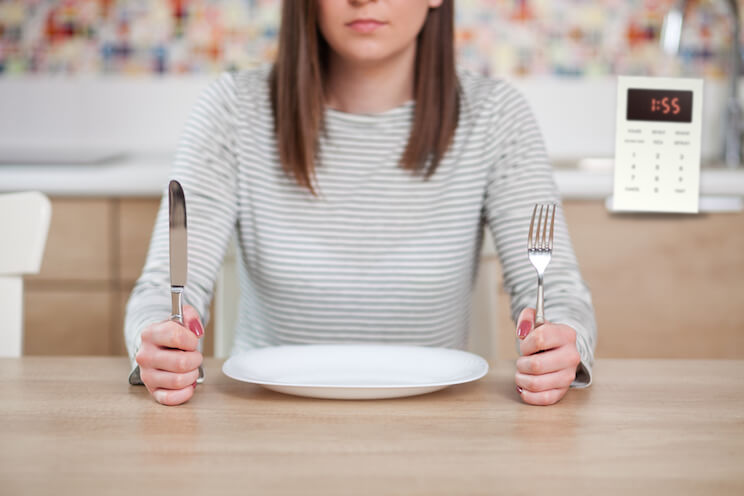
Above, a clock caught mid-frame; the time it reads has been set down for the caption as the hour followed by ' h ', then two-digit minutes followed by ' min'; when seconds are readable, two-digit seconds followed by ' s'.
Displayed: 1 h 55 min
